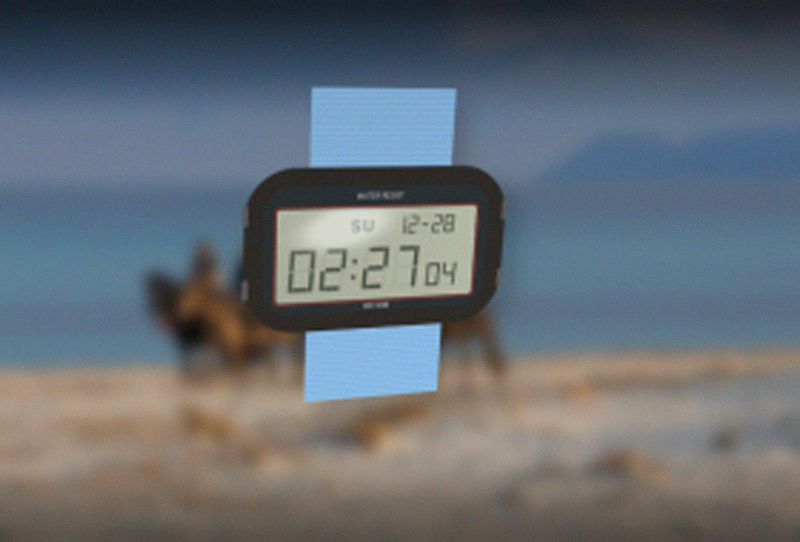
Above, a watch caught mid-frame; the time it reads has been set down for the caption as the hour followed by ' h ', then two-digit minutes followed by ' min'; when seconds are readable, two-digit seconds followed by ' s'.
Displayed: 2 h 27 min 04 s
